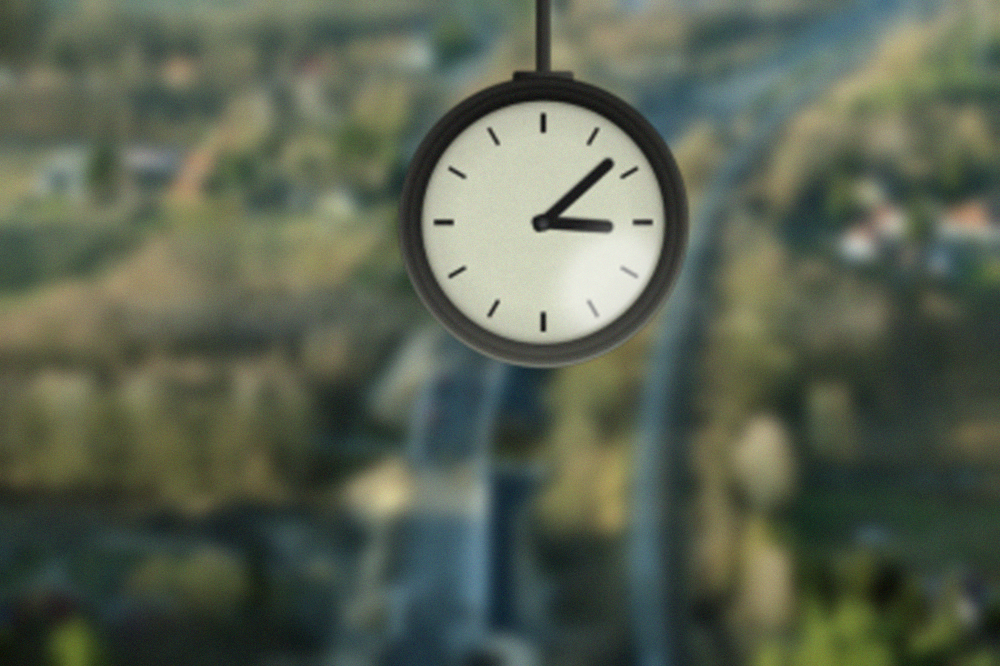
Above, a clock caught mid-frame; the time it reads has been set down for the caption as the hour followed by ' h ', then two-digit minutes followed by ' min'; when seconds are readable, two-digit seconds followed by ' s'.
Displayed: 3 h 08 min
